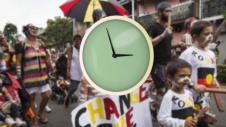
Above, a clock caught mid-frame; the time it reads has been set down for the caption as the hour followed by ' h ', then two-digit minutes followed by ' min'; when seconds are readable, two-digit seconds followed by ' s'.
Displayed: 2 h 57 min
